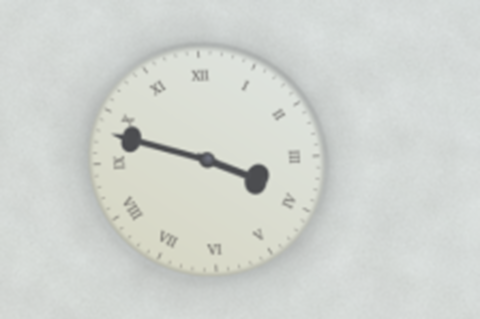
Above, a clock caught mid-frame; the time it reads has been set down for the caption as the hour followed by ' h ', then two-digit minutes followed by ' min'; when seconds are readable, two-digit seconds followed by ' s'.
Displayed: 3 h 48 min
